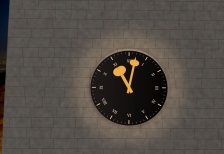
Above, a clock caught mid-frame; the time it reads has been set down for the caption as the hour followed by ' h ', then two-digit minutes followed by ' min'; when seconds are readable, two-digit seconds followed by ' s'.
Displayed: 11 h 02 min
